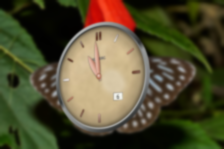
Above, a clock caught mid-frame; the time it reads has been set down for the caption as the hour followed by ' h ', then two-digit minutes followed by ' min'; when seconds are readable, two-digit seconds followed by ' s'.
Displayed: 10 h 59 min
